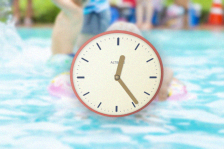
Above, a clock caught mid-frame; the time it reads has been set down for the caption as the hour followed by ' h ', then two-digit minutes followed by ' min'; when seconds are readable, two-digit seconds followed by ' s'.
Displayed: 12 h 24 min
